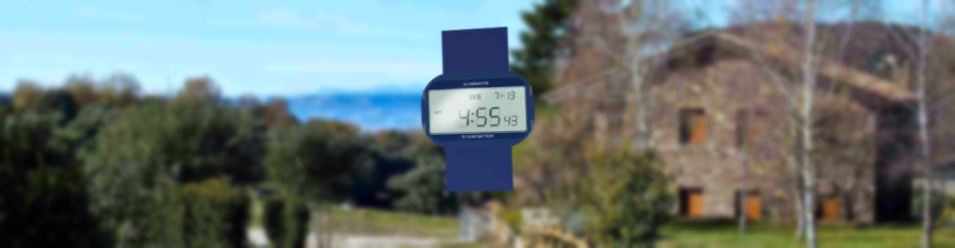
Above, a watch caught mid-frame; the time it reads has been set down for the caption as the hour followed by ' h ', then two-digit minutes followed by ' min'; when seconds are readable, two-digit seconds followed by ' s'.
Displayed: 4 h 55 min 43 s
